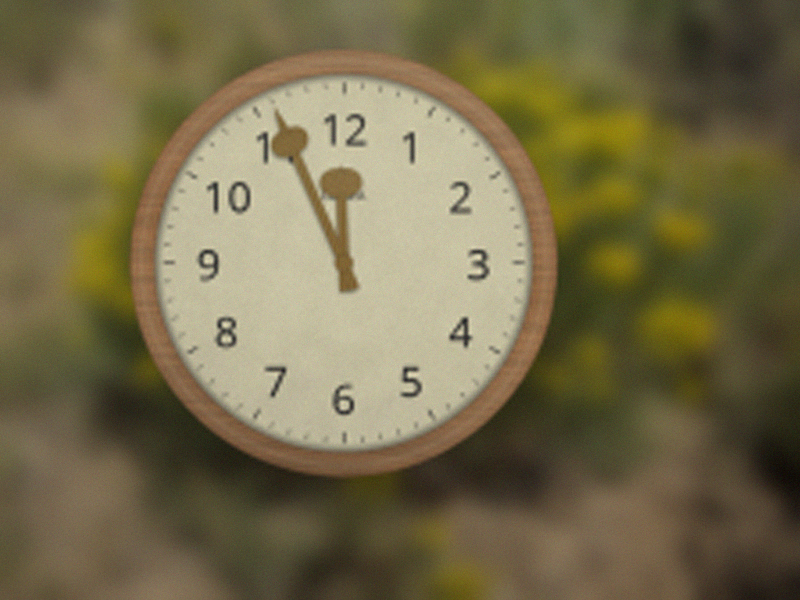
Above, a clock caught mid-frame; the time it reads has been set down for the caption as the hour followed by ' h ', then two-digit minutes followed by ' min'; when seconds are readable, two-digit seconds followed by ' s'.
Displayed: 11 h 56 min
